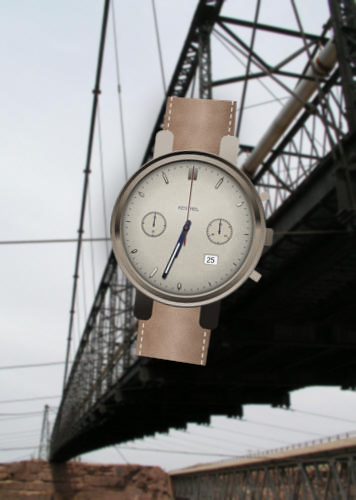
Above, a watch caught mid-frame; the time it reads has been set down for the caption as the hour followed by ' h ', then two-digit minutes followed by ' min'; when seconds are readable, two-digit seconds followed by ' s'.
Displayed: 6 h 33 min
